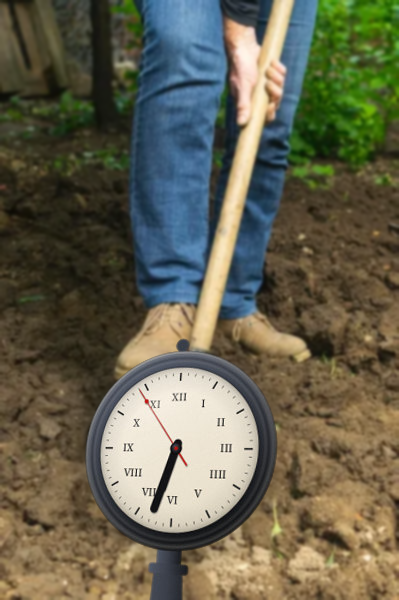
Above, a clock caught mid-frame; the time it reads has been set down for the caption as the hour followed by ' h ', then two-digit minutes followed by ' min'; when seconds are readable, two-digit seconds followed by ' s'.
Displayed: 6 h 32 min 54 s
